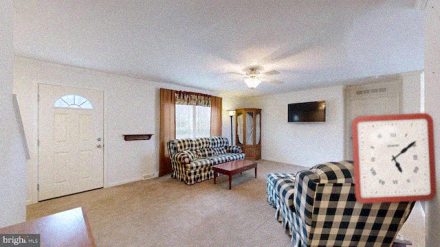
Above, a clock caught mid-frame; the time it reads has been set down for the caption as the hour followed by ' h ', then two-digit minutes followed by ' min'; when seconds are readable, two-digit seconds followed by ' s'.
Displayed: 5 h 09 min
